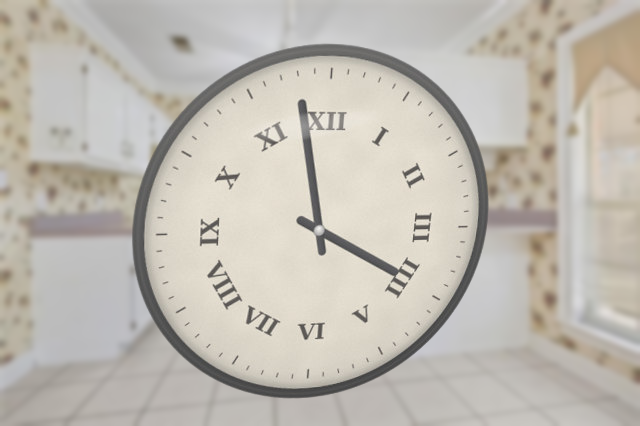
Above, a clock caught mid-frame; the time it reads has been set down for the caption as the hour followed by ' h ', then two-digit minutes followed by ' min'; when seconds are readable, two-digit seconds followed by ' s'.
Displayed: 3 h 58 min
